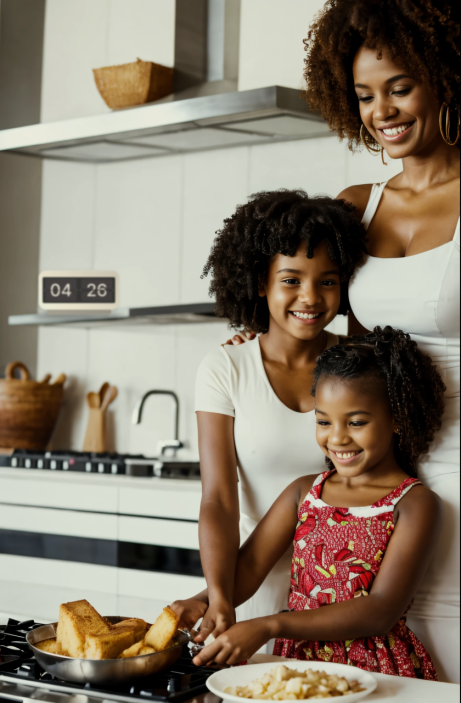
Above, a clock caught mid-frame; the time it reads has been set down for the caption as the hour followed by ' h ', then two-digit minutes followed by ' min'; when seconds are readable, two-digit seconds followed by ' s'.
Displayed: 4 h 26 min
